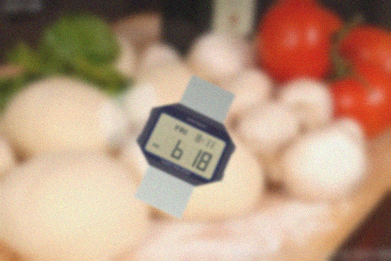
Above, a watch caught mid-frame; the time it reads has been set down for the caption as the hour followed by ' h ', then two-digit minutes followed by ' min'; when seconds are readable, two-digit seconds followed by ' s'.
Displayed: 6 h 18 min
